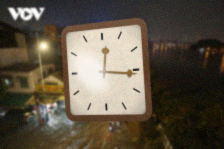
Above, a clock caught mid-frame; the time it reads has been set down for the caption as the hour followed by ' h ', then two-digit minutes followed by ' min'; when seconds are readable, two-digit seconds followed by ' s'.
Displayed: 12 h 16 min
